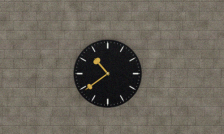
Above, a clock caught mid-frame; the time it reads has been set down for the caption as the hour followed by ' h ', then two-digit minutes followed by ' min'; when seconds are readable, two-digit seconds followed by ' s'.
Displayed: 10 h 39 min
